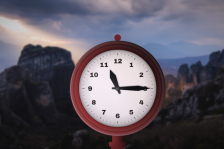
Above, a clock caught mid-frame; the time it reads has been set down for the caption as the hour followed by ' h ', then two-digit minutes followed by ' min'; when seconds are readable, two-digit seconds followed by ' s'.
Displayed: 11 h 15 min
